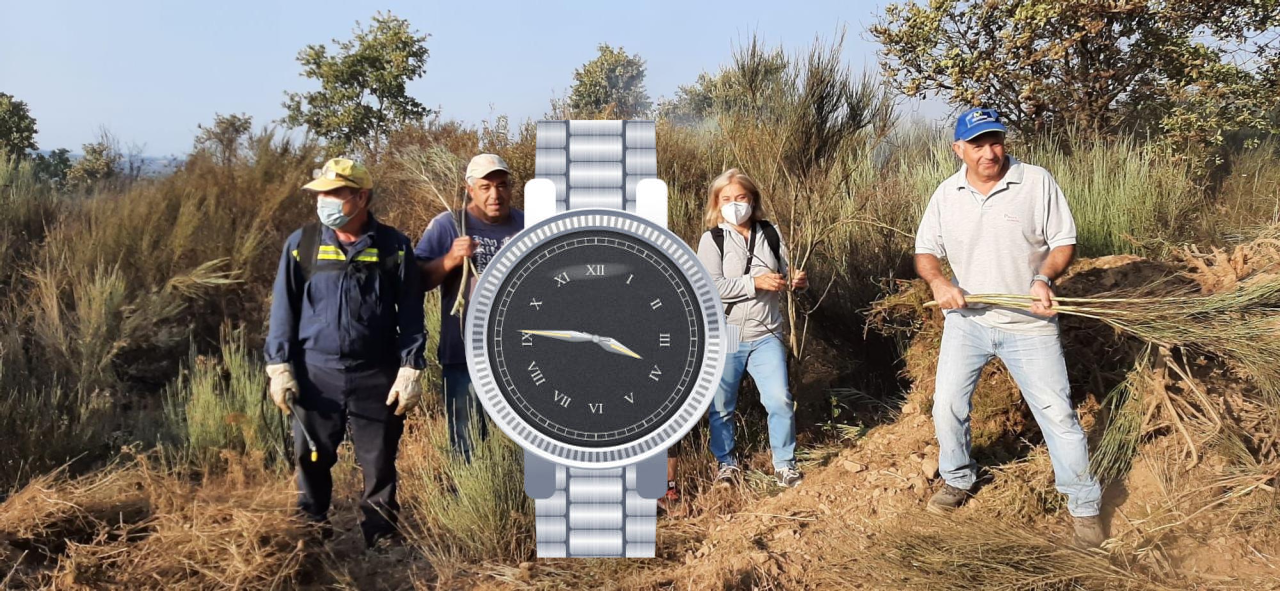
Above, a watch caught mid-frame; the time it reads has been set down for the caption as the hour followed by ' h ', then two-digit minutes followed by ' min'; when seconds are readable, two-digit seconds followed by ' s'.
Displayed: 3 h 46 min
